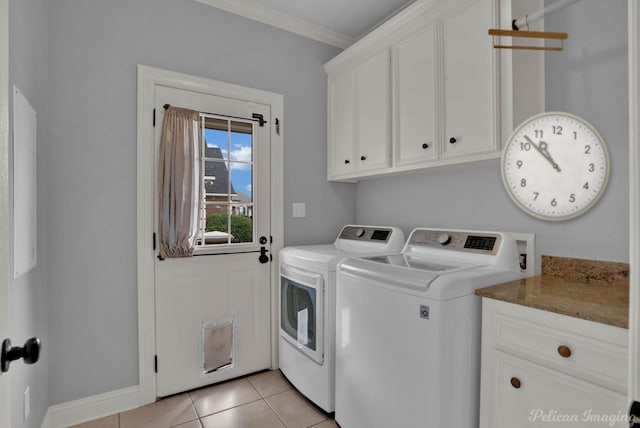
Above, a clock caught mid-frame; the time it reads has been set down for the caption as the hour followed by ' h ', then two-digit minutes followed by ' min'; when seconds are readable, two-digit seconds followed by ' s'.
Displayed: 10 h 52 min
